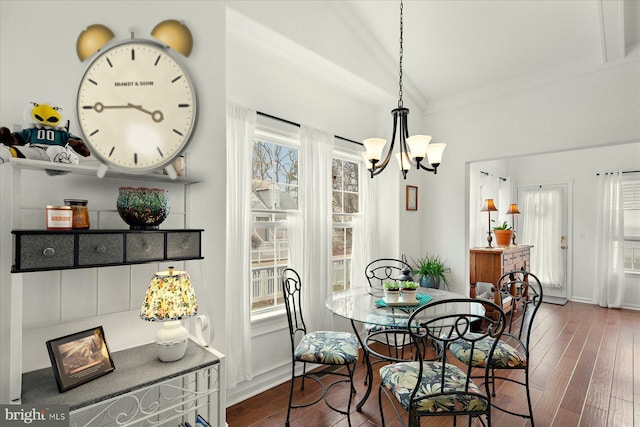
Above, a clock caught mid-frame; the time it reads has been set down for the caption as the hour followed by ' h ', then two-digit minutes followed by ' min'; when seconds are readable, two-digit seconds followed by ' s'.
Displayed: 3 h 45 min
